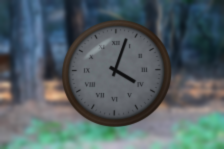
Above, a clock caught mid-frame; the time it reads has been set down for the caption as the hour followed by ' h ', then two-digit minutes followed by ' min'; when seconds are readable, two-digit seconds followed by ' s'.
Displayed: 4 h 03 min
